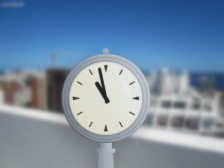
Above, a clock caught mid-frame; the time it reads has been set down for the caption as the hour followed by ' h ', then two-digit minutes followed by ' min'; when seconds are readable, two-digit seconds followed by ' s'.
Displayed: 10 h 58 min
